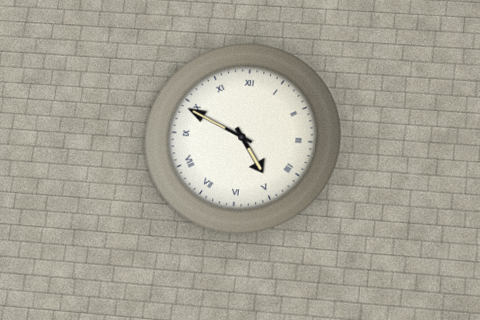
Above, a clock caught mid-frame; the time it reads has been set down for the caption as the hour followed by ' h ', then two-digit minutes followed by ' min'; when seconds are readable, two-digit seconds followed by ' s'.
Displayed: 4 h 49 min
